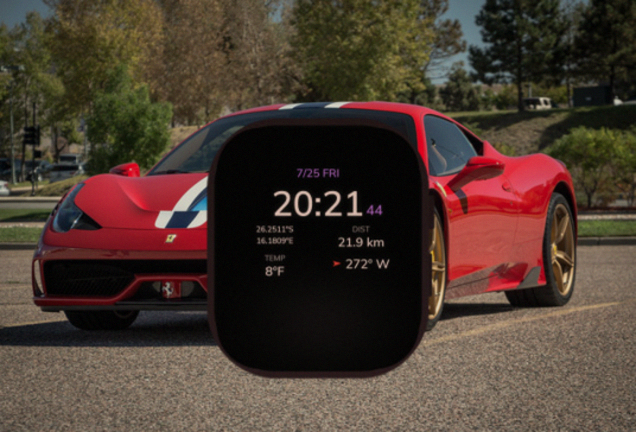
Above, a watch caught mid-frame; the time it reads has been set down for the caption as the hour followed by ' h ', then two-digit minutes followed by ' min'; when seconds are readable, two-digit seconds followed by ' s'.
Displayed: 20 h 21 min 44 s
